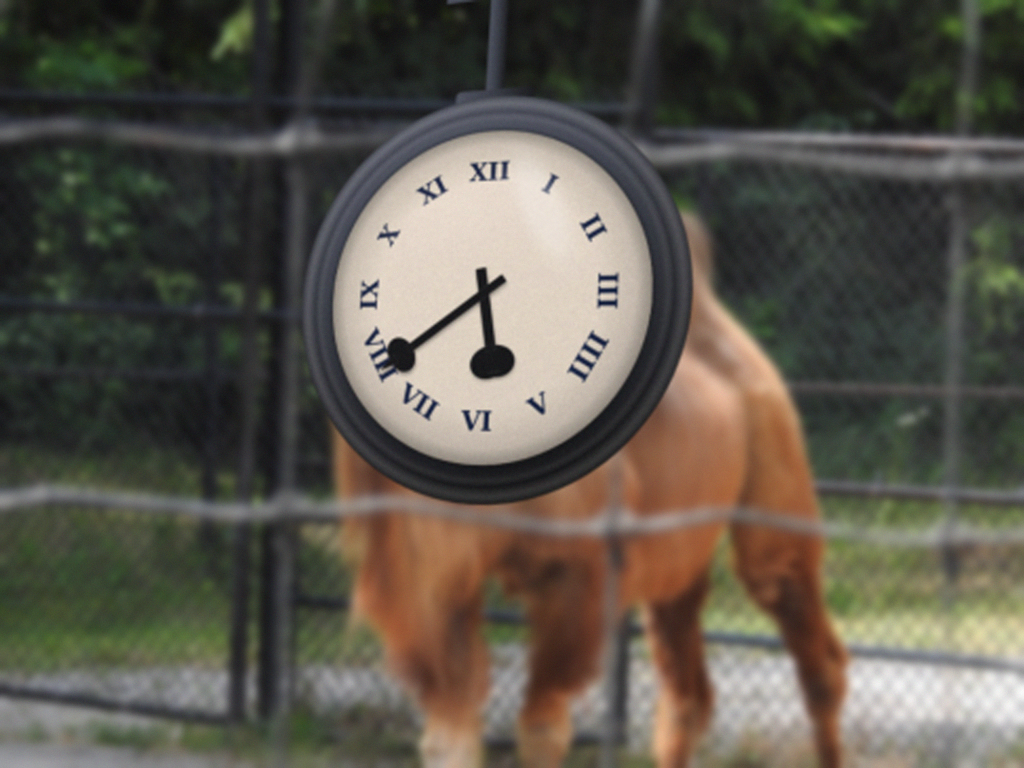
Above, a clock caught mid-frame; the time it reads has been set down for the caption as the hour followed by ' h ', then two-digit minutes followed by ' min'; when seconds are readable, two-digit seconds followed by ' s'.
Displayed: 5 h 39 min
